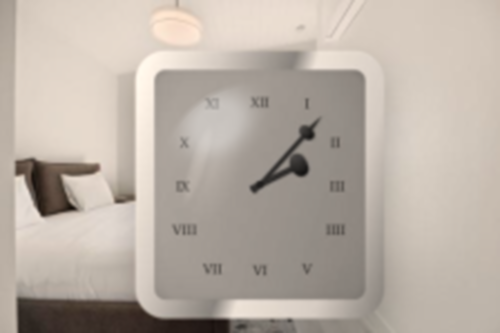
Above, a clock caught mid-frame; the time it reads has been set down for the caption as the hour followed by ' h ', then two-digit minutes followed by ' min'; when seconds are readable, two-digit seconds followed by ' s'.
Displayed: 2 h 07 min
